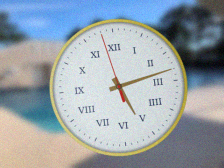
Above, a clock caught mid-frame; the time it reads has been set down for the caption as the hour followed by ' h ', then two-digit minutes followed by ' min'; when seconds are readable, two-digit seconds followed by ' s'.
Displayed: 5 h 12 min 58 s
